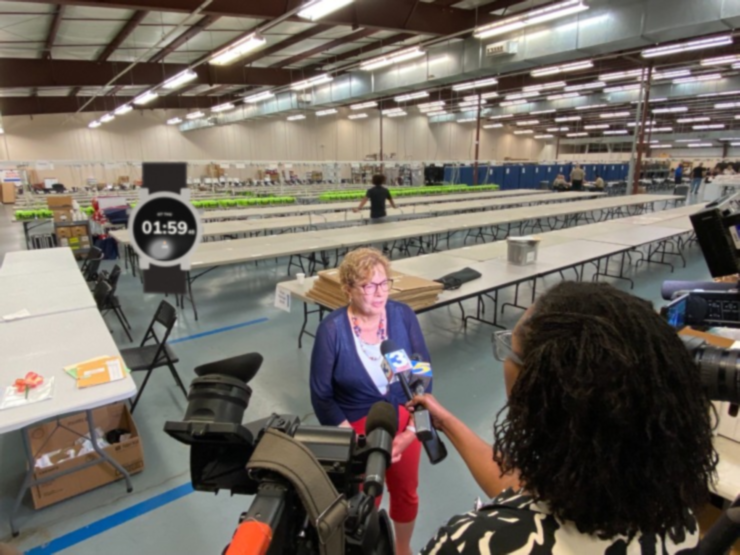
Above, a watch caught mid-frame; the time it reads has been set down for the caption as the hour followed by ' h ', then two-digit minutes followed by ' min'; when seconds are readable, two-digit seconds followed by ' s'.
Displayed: 1 h 59 min
